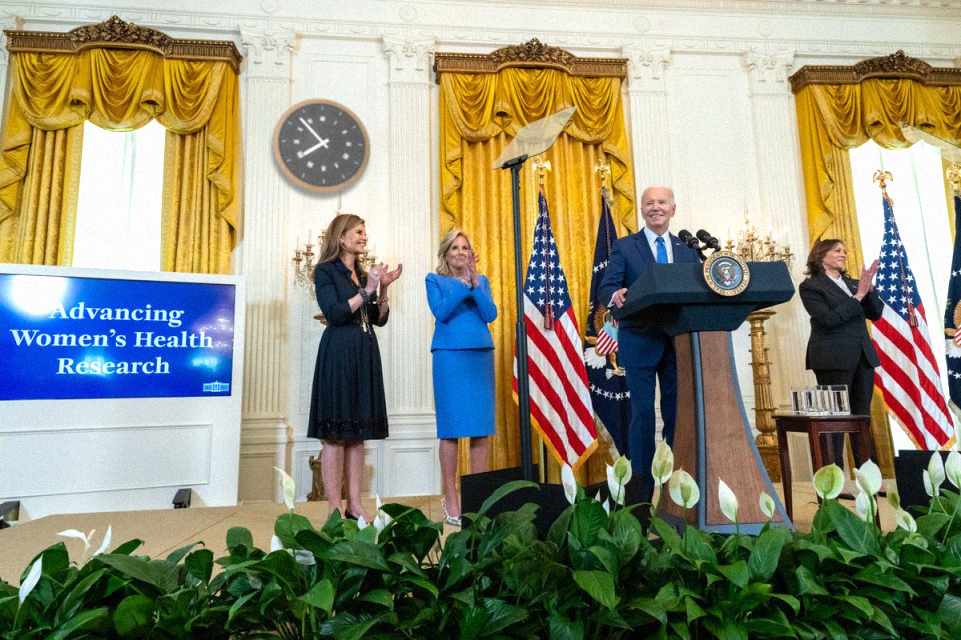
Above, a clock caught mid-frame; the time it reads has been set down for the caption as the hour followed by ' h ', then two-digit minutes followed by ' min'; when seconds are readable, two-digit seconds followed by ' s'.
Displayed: 7 h 53 min
